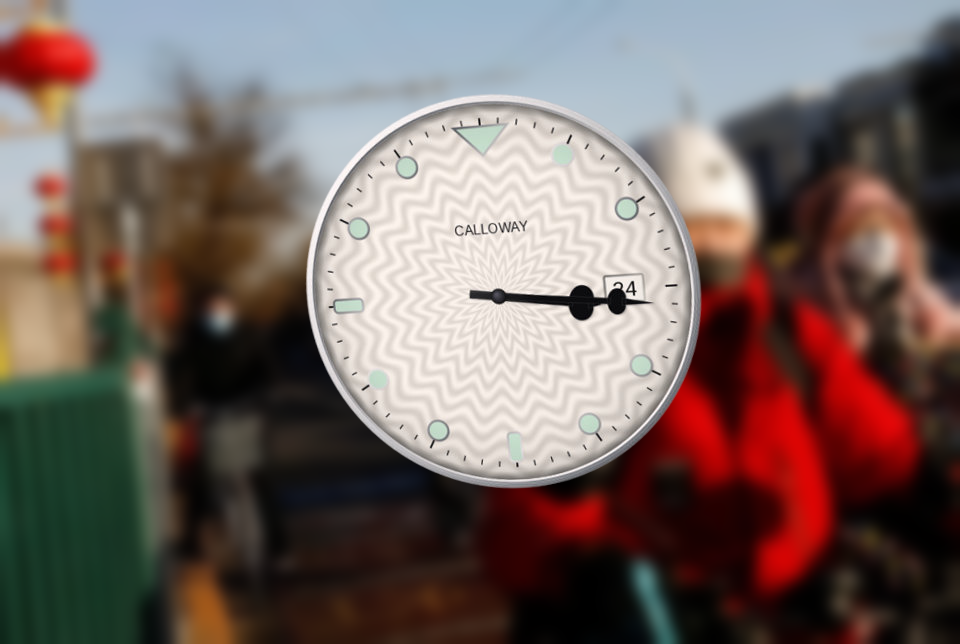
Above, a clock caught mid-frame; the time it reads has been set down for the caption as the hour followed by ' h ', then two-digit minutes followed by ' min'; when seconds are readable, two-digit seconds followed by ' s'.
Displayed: 3 h 16 min
